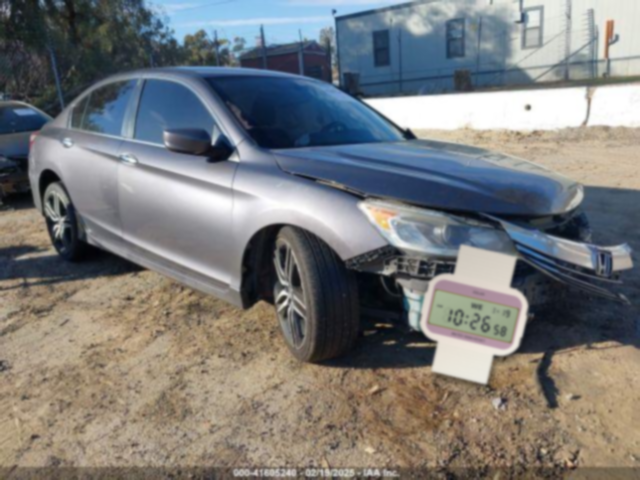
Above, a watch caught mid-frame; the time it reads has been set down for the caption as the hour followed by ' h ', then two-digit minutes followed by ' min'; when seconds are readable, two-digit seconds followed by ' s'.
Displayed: 10 h 26 min
